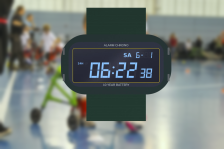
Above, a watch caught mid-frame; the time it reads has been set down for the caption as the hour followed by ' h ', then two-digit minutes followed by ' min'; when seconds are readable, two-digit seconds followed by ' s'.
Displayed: 6 h 22 min 38 s
